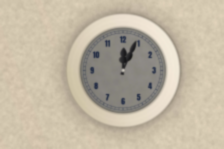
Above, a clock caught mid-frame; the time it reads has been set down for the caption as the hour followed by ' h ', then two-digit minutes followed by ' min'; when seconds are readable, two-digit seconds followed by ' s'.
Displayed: 12 h 04 min
